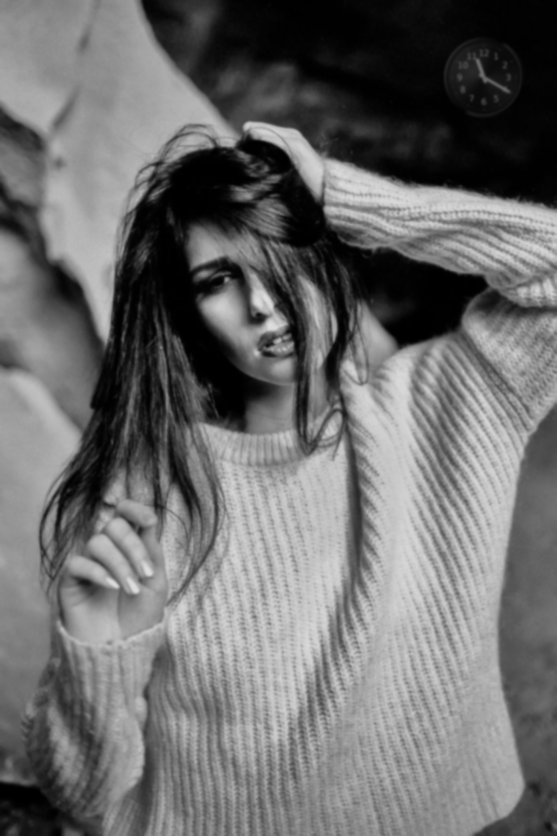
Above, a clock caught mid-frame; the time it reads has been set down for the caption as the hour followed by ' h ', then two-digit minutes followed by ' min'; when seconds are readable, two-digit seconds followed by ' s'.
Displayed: 11 h 20 min
